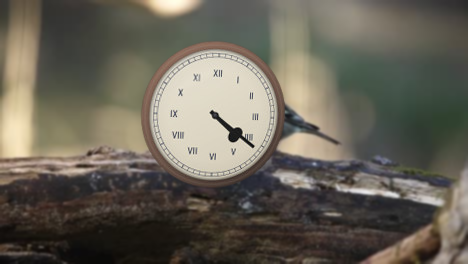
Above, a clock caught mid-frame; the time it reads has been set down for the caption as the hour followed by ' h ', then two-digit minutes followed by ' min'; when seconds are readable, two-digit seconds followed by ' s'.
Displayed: 4 h 21 min
